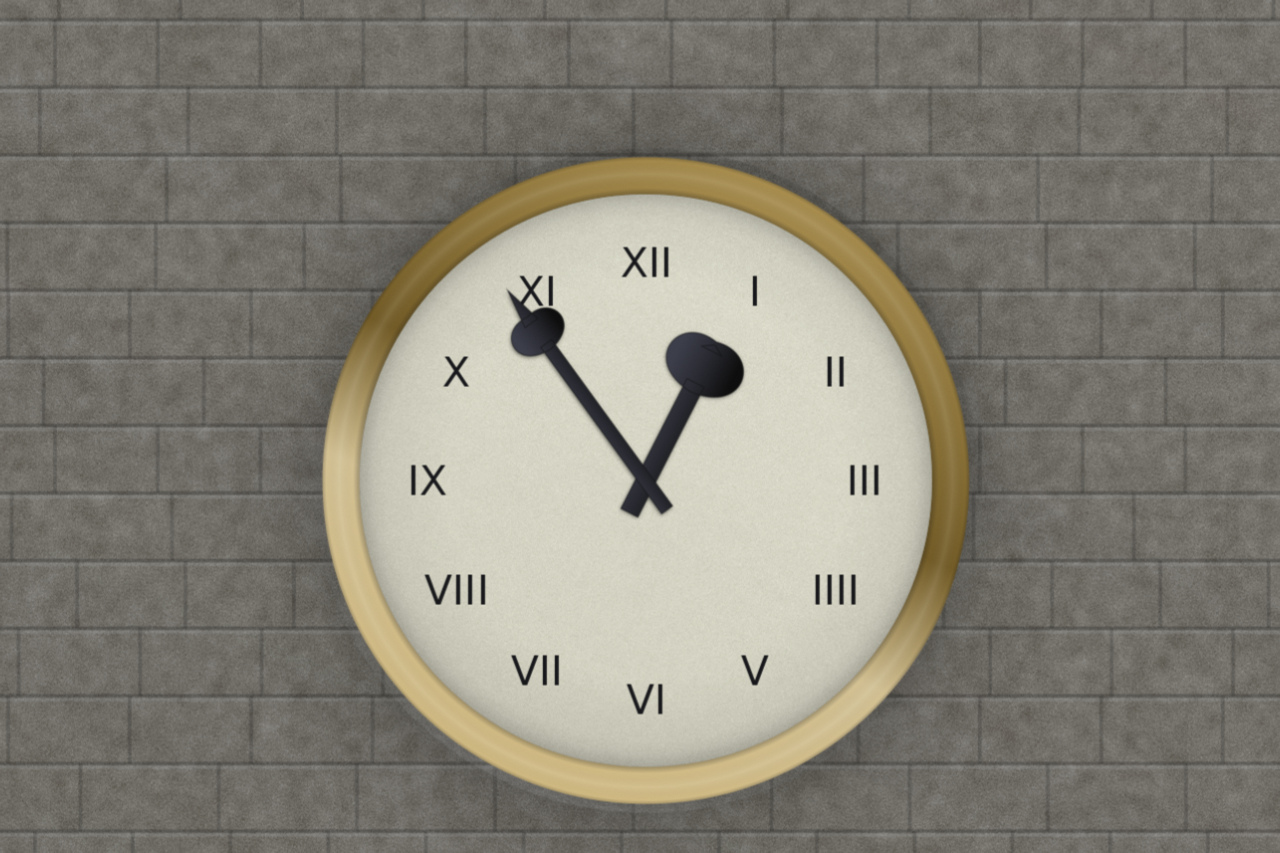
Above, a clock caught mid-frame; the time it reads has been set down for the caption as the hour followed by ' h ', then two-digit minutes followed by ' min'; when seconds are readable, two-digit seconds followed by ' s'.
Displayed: 12 h 54 min
